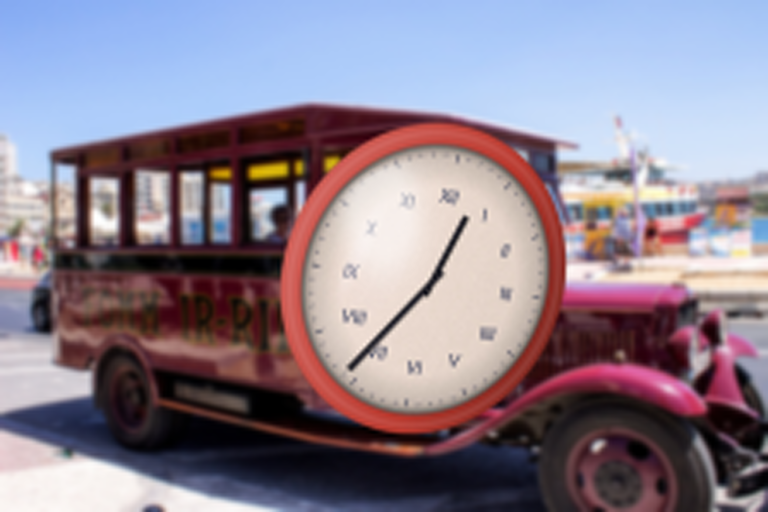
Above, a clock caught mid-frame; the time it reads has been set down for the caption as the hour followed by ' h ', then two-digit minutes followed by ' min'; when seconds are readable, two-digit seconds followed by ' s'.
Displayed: 12 h 36 min
